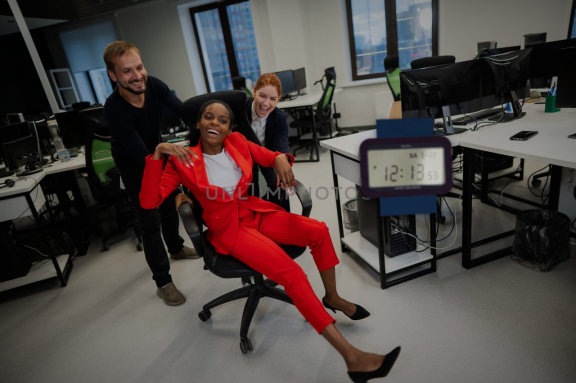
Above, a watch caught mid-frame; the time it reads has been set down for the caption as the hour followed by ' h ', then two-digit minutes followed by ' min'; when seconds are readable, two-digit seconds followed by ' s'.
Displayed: 12 h 13 min
